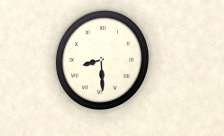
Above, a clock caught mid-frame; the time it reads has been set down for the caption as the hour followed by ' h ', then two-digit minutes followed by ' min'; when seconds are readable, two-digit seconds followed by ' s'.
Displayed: 8 h 29 min
